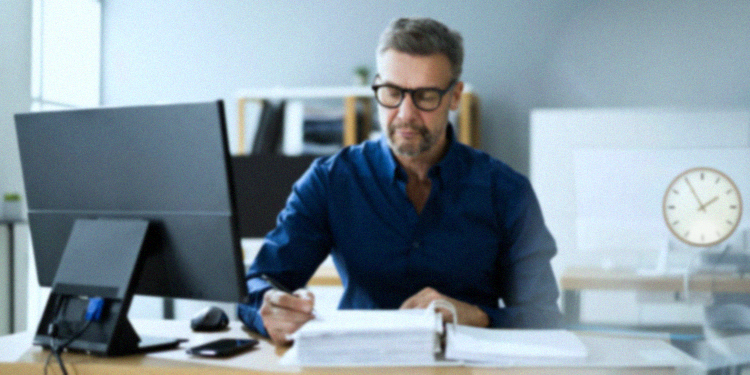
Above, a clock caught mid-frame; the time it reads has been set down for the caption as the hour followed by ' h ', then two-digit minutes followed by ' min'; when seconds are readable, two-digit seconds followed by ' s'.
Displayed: 1 h 55 min
